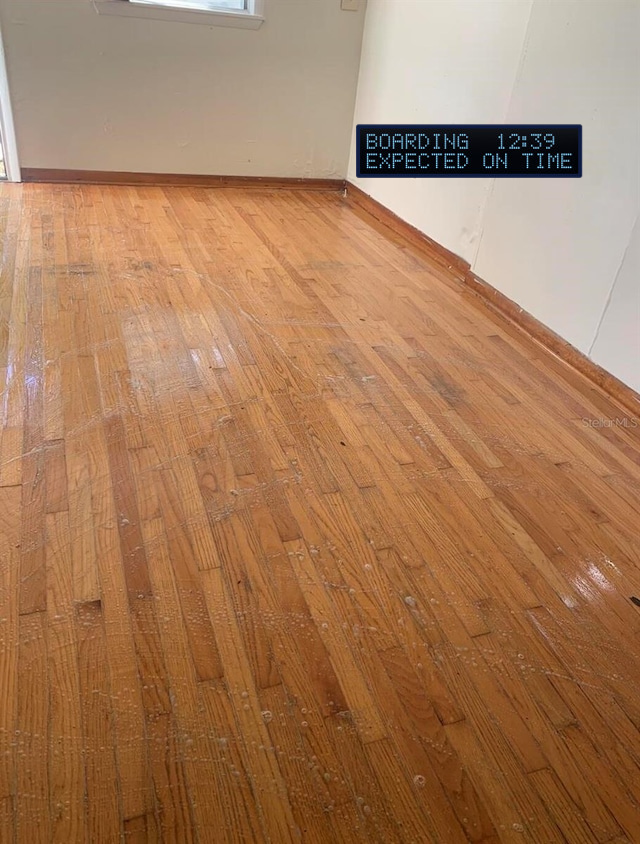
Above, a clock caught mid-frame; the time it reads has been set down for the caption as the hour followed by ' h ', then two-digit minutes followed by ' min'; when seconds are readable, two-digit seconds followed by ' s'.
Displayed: 12 h 39 min
